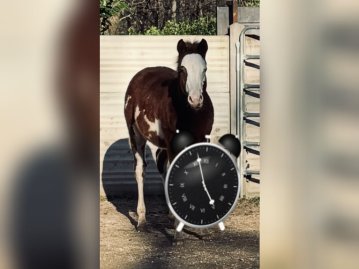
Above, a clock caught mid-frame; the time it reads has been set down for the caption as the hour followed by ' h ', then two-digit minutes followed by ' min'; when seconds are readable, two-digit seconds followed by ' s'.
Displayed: 4 h 57 min
